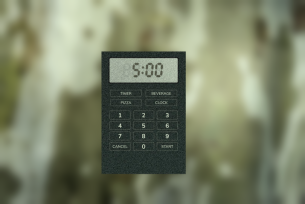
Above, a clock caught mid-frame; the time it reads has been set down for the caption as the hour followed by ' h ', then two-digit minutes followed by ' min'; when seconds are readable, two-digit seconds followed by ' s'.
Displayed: 5 h 00 min
